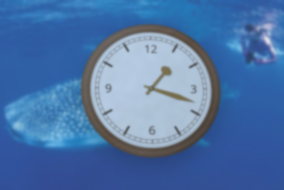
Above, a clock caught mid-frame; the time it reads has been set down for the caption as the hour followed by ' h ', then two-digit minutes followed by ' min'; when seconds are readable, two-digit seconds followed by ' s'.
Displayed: 1 h 18 min
